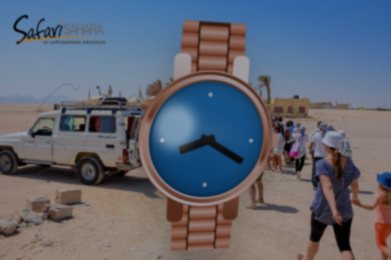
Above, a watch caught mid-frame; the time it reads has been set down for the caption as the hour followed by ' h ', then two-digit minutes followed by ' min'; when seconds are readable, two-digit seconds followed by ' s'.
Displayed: 8 h 20 min
